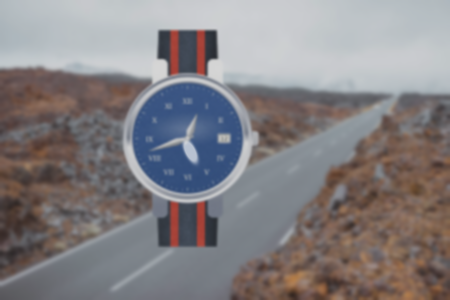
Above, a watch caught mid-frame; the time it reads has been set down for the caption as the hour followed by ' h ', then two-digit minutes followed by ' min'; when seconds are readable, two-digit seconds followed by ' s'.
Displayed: 12 h 42 min
